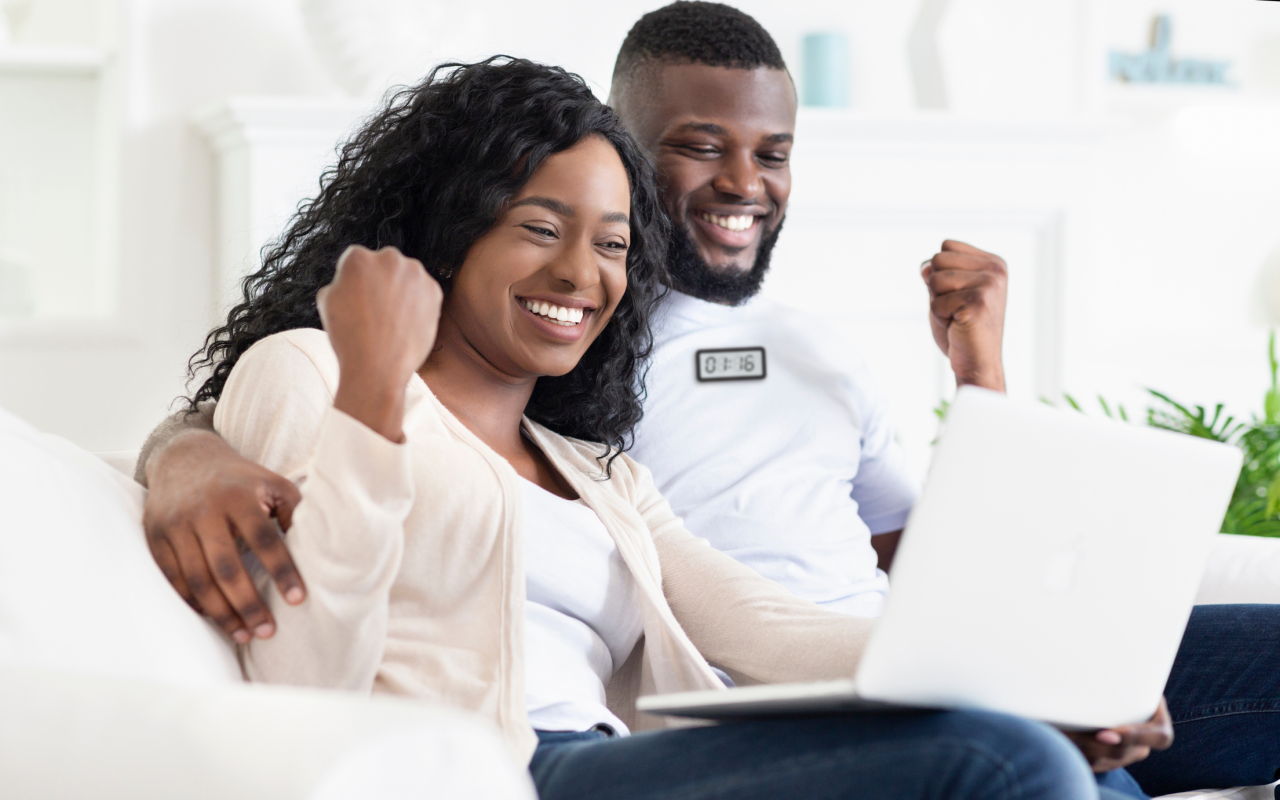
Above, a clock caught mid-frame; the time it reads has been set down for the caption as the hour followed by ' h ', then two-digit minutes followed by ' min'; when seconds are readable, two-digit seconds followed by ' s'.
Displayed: 1 h 16 min
